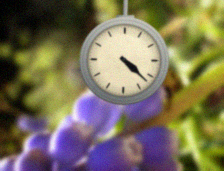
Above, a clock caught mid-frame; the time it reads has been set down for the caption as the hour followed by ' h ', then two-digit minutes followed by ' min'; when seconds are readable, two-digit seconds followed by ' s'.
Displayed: 4 h 22 min
